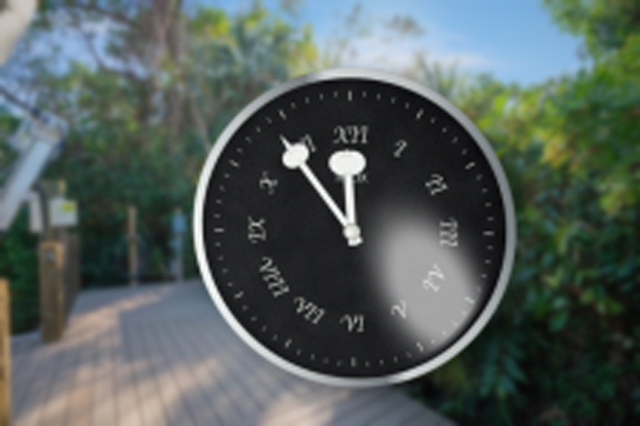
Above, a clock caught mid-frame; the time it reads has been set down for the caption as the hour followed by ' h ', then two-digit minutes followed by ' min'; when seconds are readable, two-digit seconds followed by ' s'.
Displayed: 11 h 54 min
